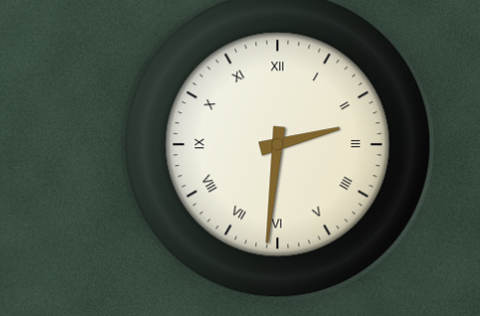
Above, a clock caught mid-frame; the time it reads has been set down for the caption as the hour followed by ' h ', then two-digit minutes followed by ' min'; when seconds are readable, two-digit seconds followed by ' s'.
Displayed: 2 h 31 min
